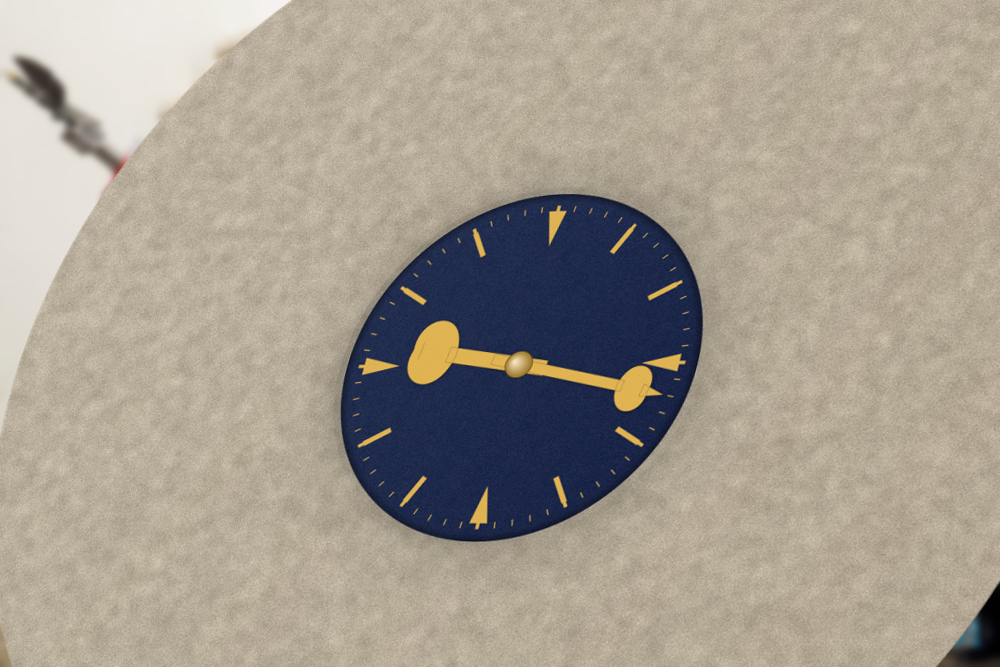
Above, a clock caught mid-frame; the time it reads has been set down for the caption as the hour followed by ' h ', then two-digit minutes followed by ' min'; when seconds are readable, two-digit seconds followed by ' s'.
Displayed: 9 h 17 min
